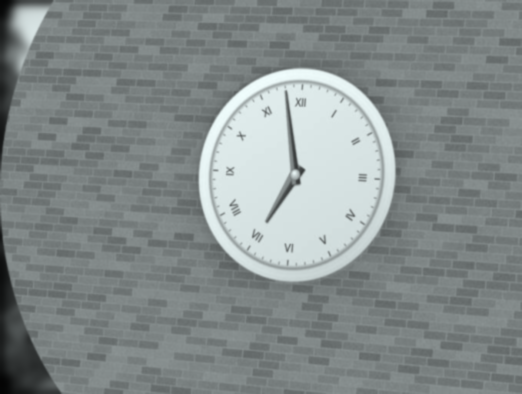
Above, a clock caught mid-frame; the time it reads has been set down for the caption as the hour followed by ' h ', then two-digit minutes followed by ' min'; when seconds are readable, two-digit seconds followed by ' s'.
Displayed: 6 h 58 min
